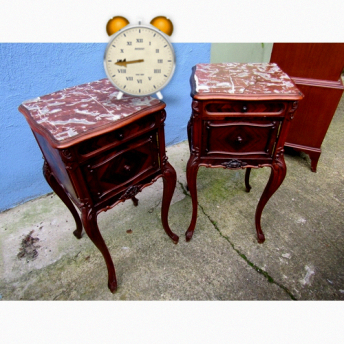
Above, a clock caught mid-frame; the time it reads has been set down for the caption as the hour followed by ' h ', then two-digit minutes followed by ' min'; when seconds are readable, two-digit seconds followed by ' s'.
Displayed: 8 h 44 min
